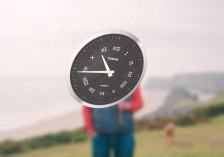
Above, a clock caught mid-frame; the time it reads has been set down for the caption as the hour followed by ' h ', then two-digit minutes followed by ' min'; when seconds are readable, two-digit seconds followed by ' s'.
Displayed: 10 h 44 min
